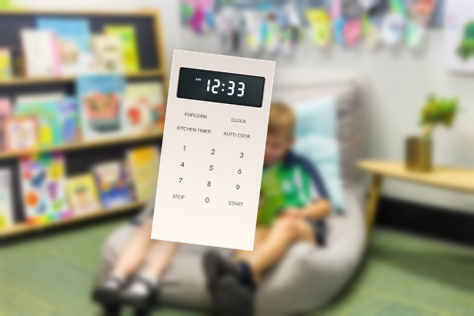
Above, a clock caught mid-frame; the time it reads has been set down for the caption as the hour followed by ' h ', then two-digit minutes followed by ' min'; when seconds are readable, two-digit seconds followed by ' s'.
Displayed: 12 h 33 min
